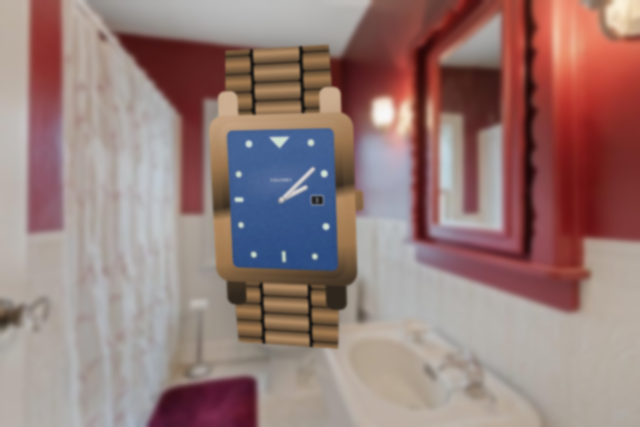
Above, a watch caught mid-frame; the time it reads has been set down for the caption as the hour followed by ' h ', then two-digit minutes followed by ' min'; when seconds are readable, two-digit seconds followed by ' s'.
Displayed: 2 h 08 min
